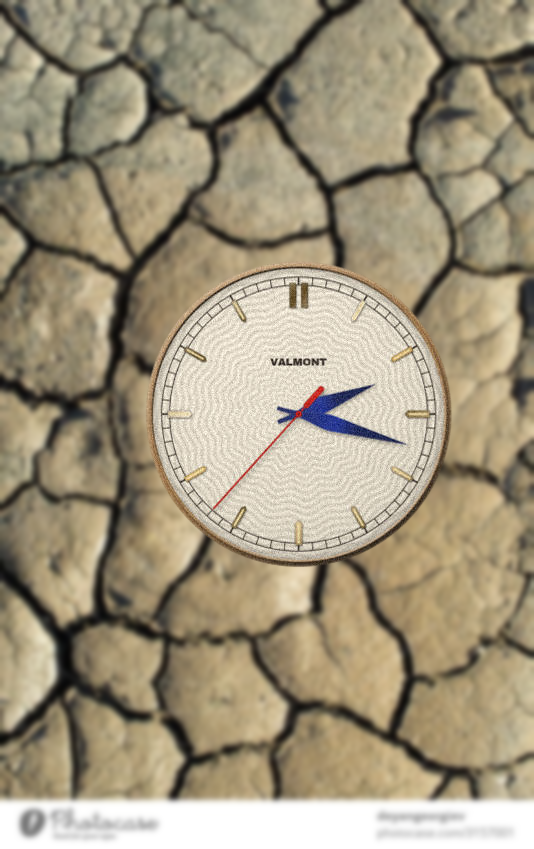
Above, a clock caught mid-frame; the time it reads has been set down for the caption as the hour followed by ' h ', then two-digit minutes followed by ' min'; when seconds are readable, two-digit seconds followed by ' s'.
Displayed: 2 h 17 min 37 s
